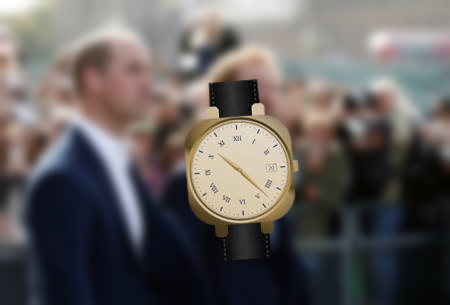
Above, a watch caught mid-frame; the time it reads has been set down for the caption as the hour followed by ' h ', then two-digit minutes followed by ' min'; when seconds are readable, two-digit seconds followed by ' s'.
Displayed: 10 h 23 min
